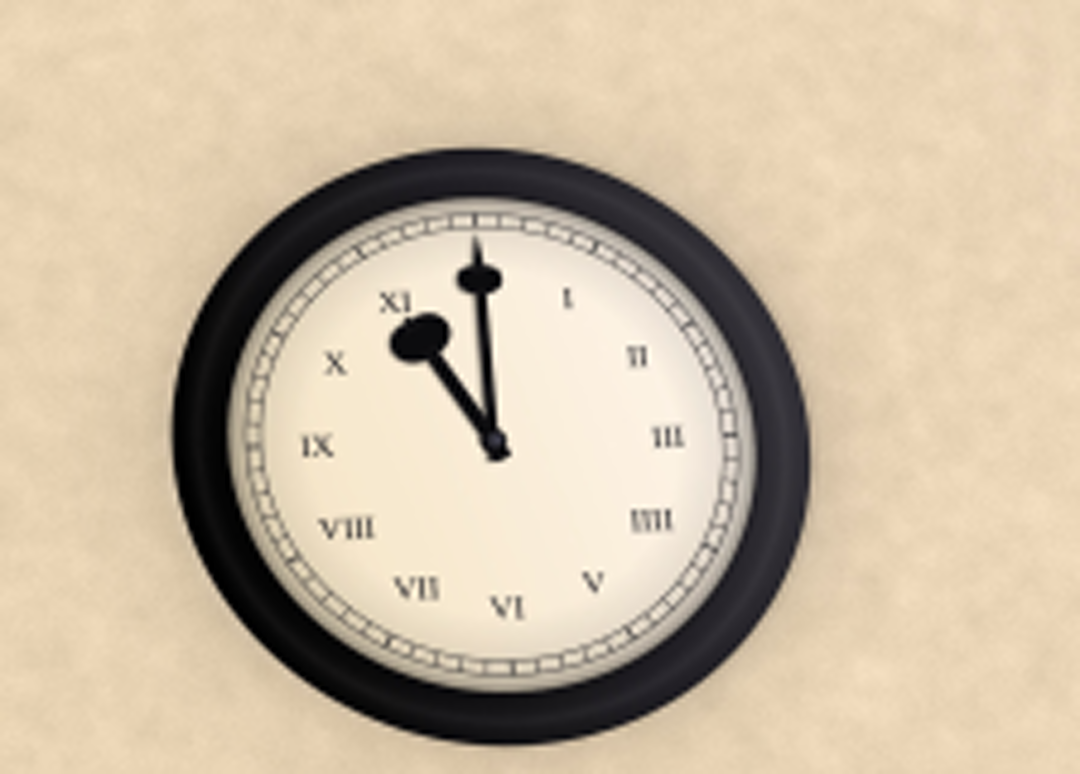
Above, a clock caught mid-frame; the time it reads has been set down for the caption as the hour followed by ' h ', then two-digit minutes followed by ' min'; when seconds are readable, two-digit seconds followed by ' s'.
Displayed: 11 h 00 min
